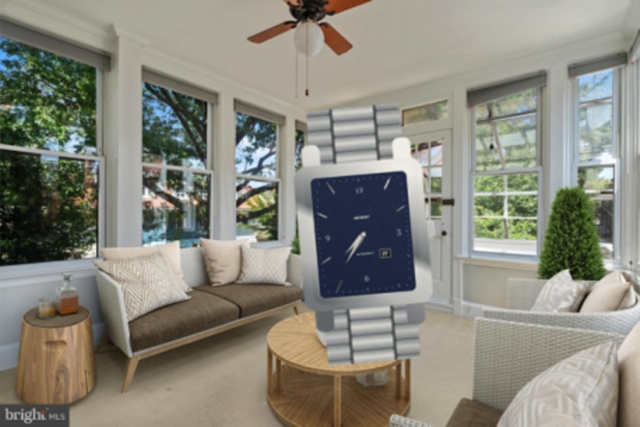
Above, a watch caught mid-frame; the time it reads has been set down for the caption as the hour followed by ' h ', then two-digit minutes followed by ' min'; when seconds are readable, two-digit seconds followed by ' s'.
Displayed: 7 h 36 min
